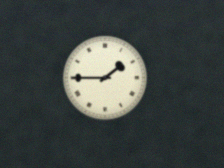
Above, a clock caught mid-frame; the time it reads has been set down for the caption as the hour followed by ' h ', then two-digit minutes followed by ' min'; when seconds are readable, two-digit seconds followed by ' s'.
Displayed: 1 h 45 min
